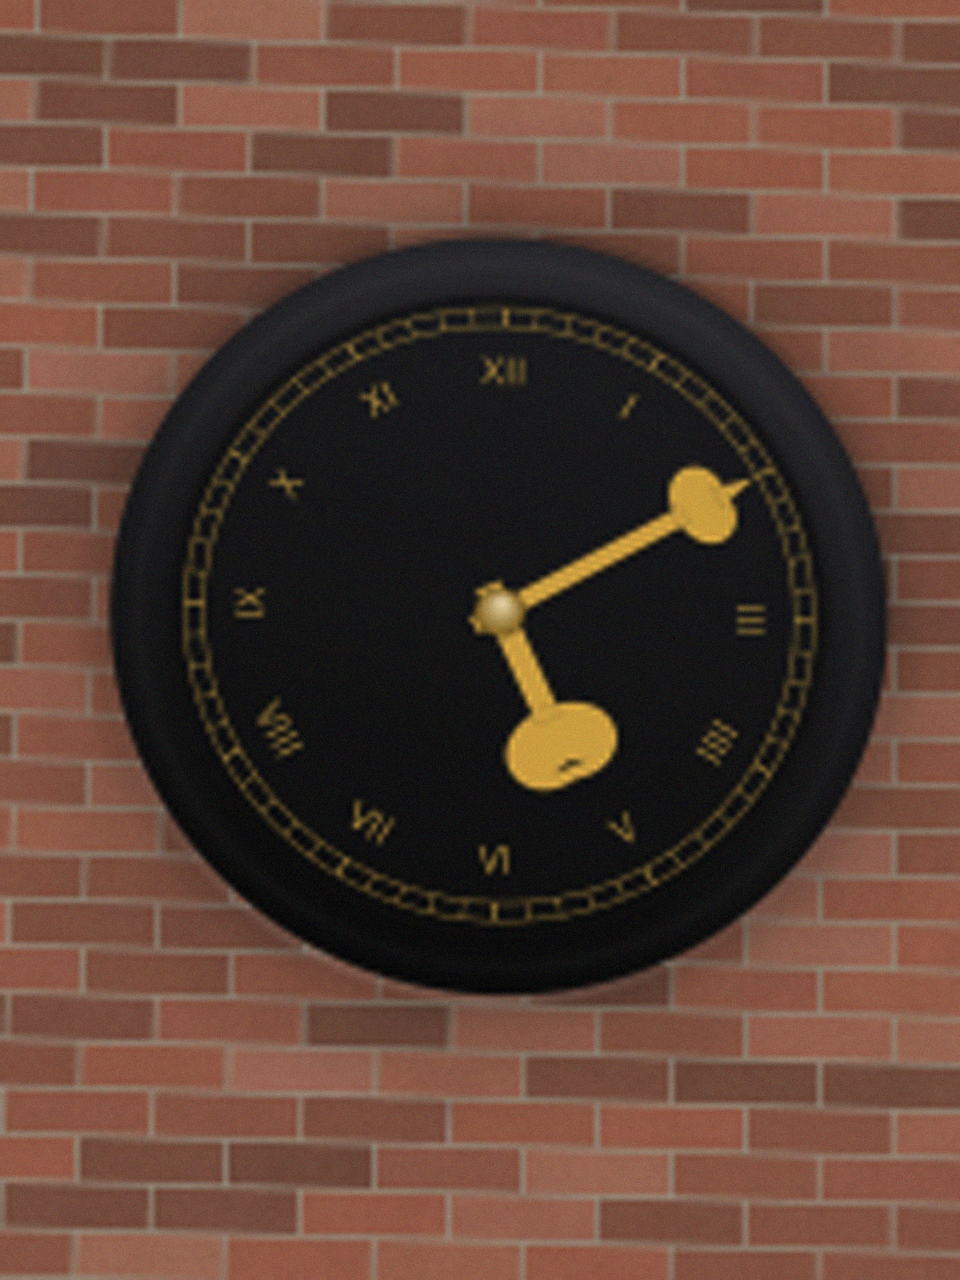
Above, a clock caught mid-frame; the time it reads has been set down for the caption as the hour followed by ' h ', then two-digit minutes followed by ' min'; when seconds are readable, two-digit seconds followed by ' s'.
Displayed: 5 h 10 min
